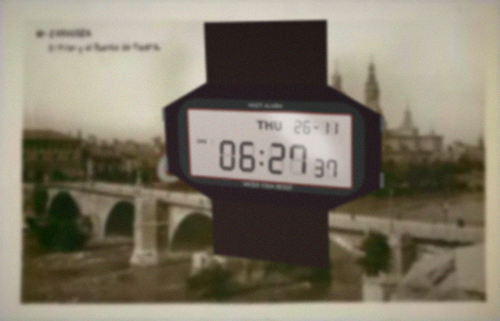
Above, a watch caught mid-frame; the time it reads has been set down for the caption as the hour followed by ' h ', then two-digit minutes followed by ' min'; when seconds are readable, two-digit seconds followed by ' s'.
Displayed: 6 h 27 min 37 s
